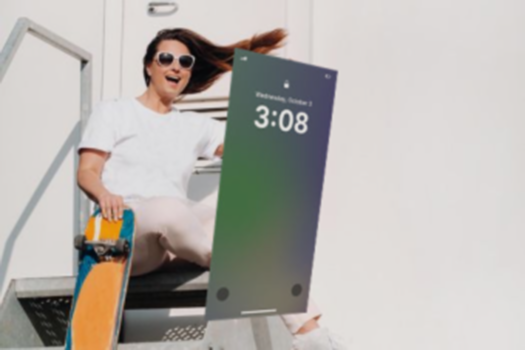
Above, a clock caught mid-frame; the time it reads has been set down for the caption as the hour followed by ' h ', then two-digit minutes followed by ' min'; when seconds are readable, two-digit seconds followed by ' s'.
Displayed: 3 h 08 min
